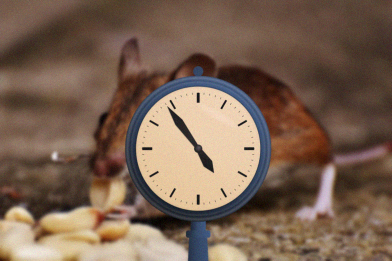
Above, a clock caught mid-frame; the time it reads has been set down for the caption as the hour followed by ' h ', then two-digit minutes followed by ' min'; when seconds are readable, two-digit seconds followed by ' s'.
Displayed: 4 h 54 min
